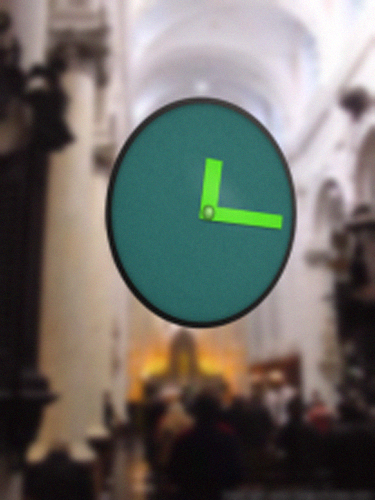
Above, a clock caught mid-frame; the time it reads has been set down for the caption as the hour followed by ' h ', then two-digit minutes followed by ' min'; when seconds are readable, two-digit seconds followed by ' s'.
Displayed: 12 h 16 min
